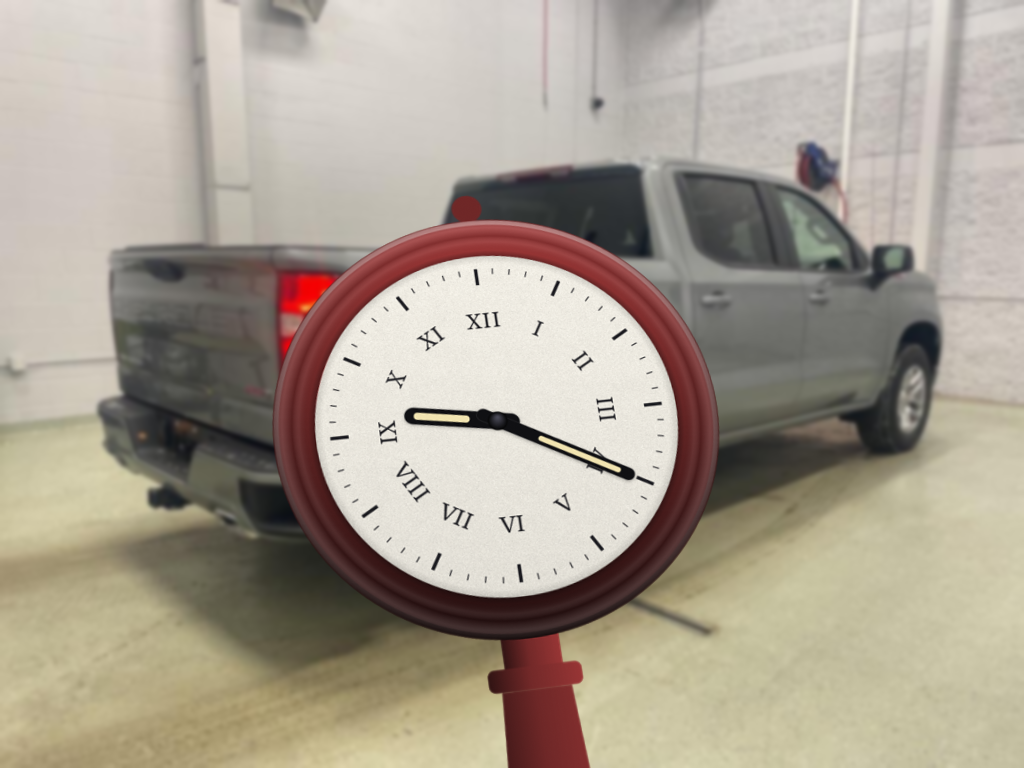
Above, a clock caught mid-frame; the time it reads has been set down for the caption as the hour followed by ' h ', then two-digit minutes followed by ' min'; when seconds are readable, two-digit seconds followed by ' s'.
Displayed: 9 h 20 min
